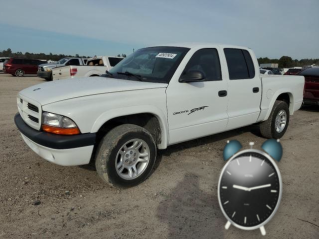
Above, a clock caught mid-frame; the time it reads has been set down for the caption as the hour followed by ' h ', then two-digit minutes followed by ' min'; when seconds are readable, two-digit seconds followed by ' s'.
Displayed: 9 h 13 min
